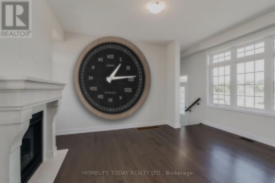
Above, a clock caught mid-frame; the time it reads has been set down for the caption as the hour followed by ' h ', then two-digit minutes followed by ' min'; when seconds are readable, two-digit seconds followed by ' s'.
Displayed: 1 h 14 min
